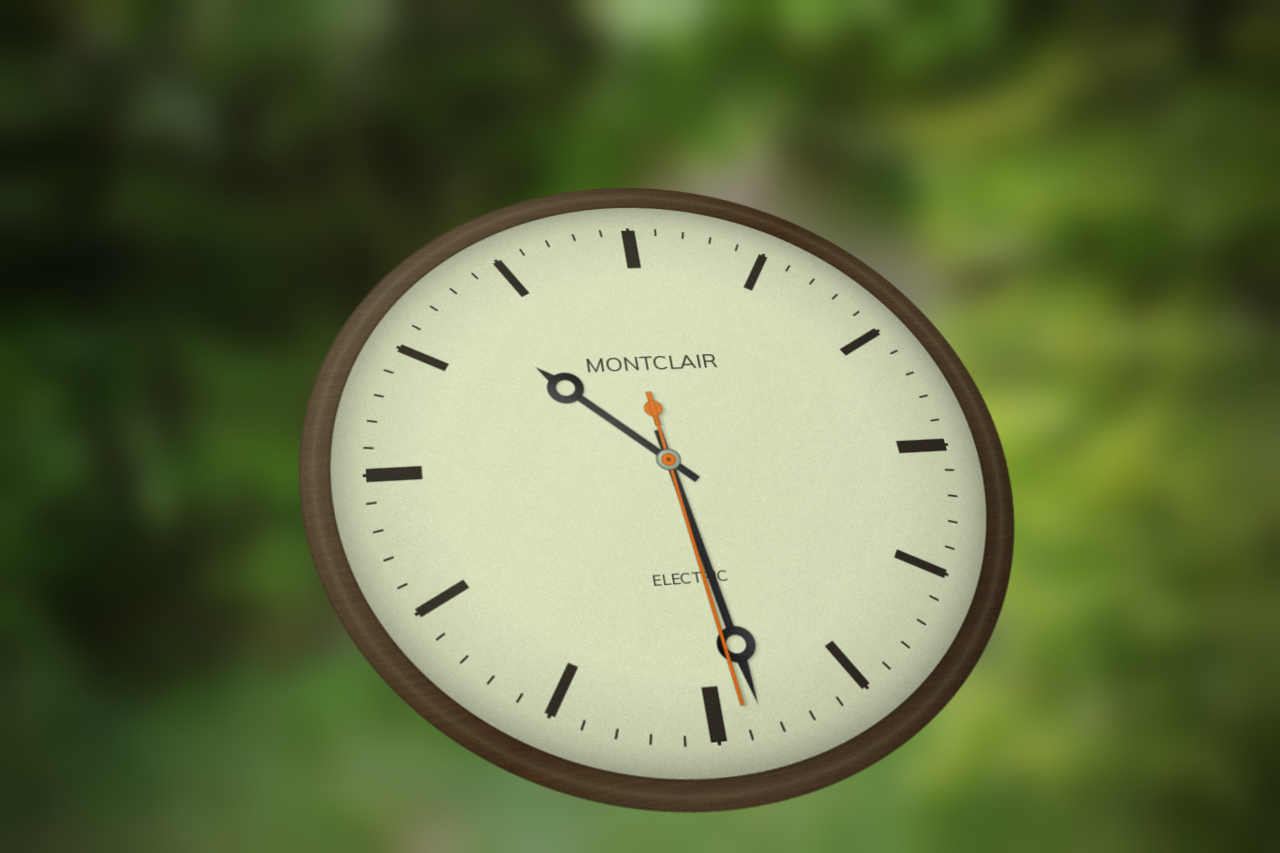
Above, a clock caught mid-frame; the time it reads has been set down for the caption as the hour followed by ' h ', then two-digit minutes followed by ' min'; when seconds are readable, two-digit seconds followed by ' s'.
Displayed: 10 h 28 min 29 s
